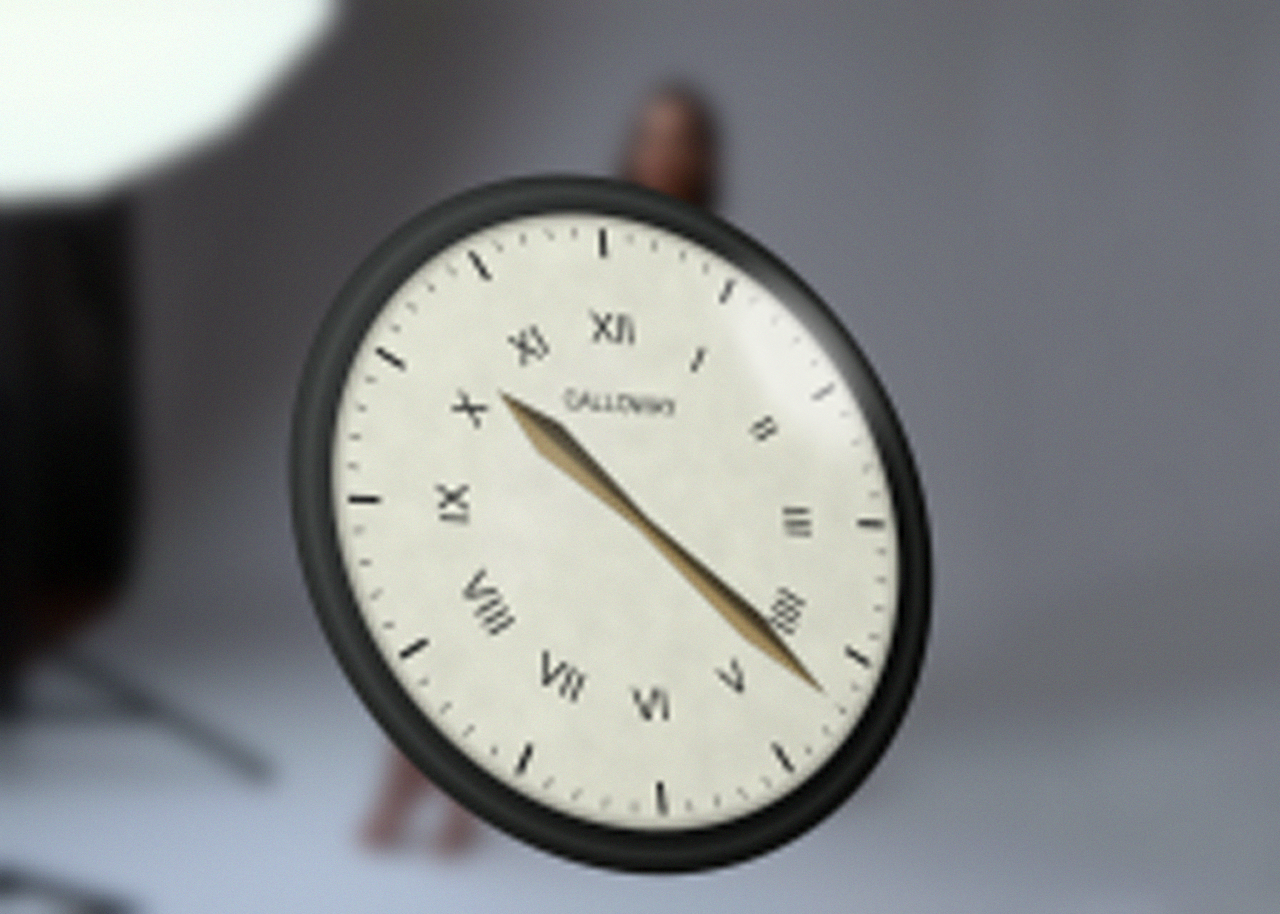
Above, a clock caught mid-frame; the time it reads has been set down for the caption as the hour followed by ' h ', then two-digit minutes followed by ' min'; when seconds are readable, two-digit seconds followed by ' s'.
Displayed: 10 h 22 min
